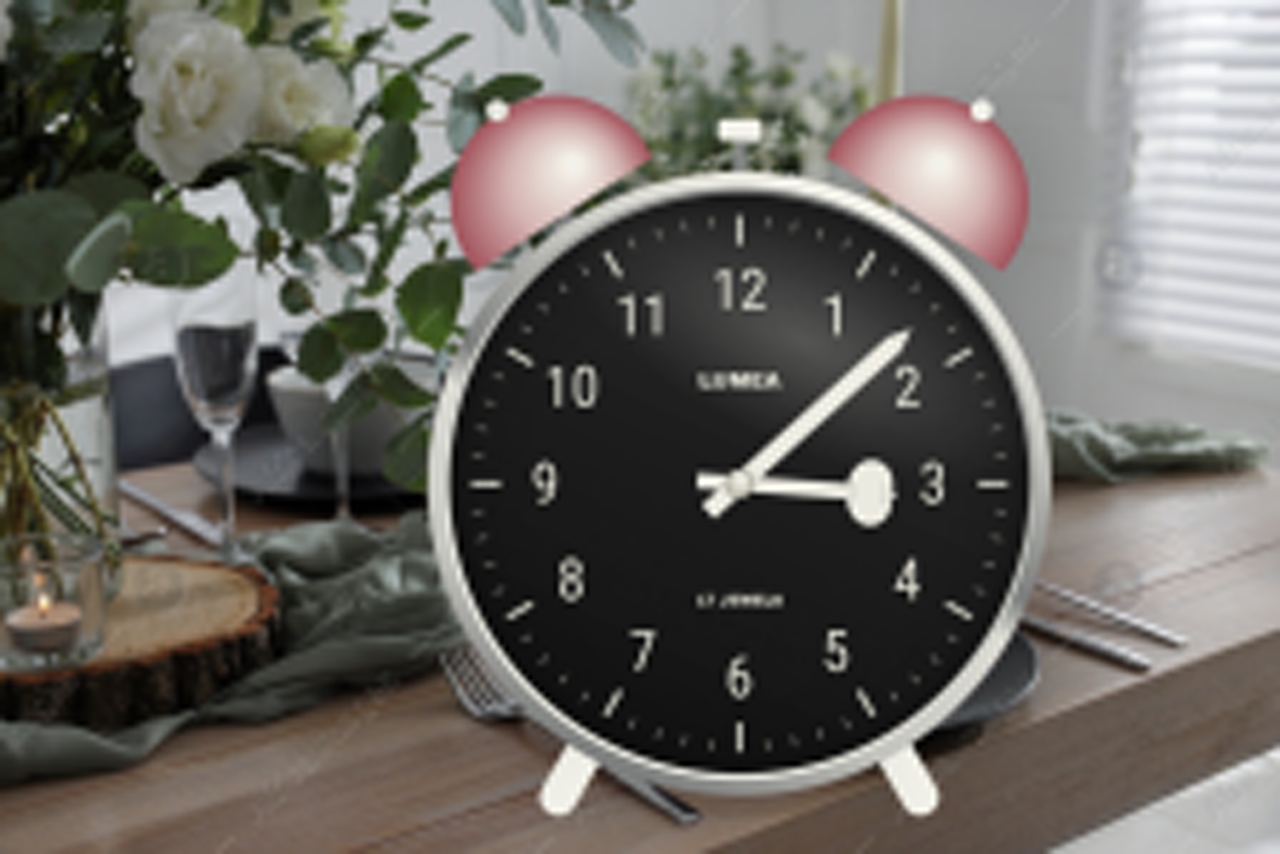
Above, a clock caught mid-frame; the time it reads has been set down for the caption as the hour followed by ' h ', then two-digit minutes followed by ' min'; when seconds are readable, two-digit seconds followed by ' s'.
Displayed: 3 h 08 min
